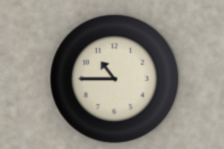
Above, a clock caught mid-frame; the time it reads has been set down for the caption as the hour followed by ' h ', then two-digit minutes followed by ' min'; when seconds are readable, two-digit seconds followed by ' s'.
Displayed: 10 h 45 min
